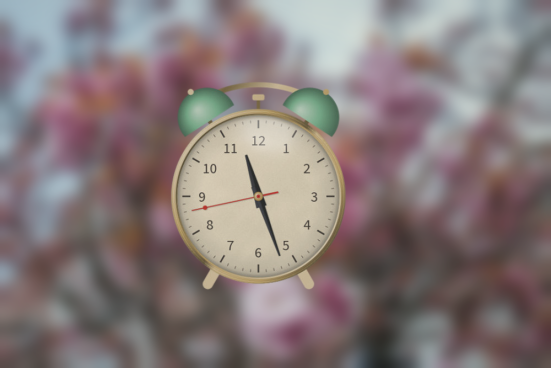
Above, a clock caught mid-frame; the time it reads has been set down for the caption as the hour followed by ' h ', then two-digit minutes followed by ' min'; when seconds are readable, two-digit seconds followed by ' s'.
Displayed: 11 h 26 min 43 s
